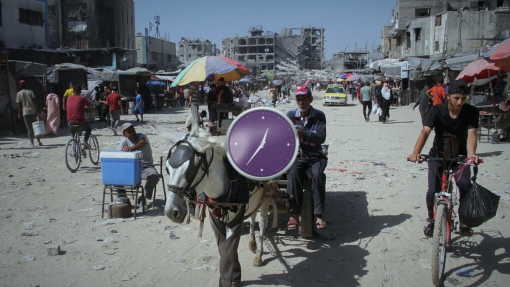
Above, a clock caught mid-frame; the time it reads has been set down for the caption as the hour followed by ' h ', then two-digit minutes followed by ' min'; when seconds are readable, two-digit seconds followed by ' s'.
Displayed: 12 h 36 min
